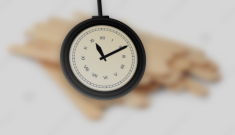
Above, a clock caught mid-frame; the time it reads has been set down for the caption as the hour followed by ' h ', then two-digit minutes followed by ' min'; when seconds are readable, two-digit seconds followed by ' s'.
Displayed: 11 h 11 min
